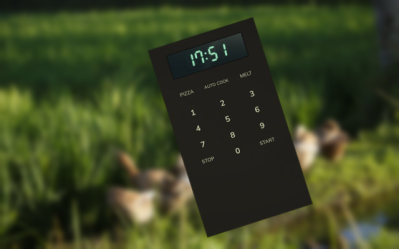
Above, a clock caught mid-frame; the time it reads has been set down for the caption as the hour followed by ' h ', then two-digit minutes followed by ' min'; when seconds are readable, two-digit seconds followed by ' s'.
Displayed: 17 h 51 min
